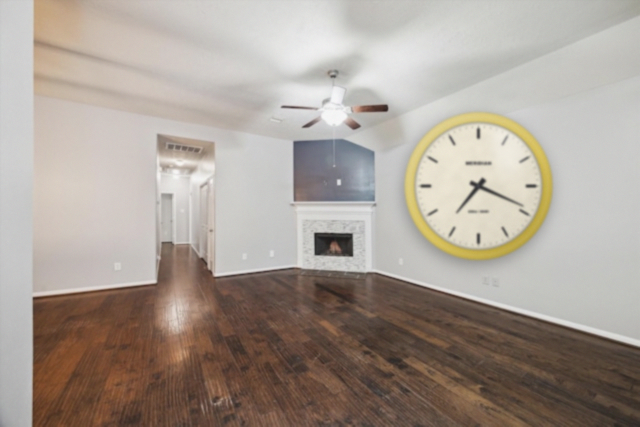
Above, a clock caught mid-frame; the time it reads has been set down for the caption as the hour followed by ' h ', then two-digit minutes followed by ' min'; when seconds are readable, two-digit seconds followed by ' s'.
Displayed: 7 h 19 min
